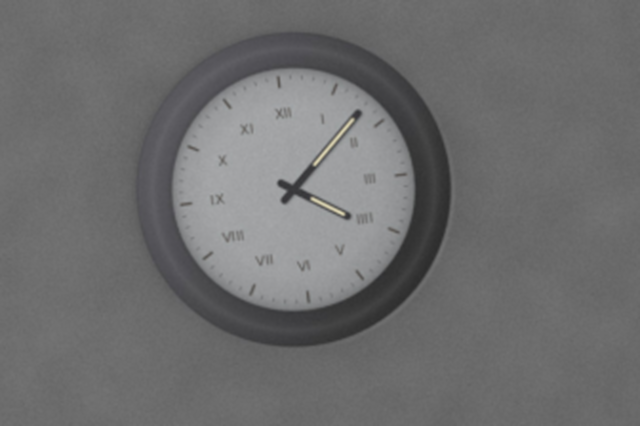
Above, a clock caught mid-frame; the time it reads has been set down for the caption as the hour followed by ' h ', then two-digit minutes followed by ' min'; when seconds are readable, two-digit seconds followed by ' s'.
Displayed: 4 h 08 min
